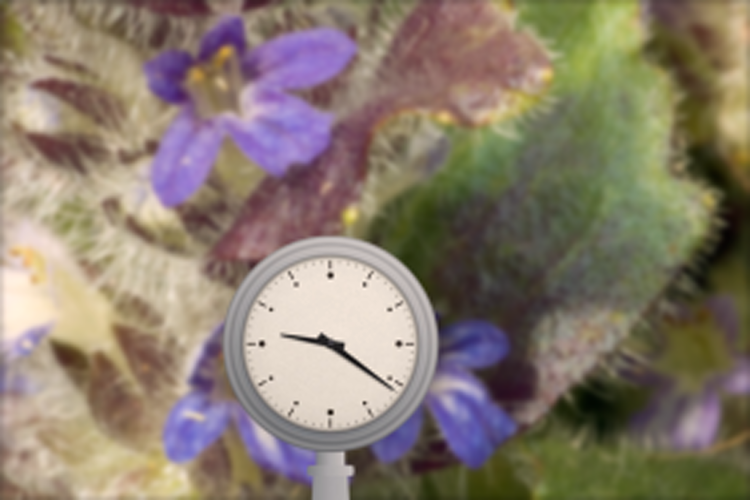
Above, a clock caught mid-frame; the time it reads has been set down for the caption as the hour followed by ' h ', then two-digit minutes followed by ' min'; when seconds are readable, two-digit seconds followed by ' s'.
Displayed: 9 h 21 min
